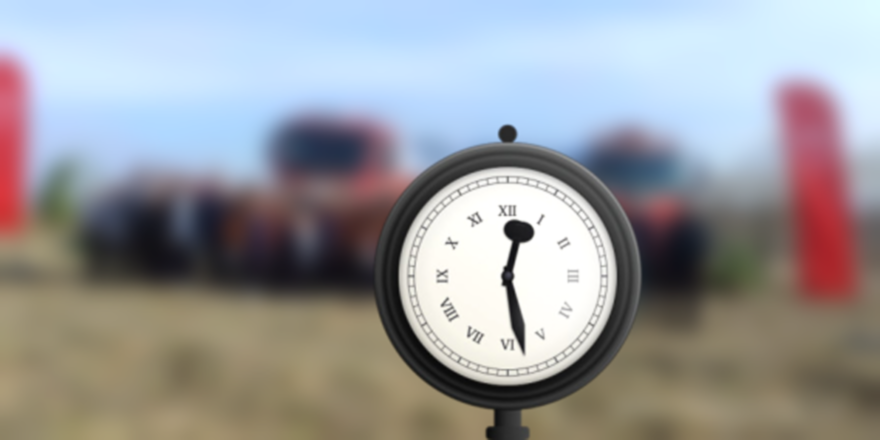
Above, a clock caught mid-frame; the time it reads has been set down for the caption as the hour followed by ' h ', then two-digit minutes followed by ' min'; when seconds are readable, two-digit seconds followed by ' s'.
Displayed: 12 h 28 min
